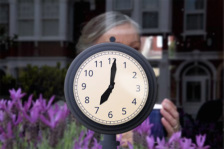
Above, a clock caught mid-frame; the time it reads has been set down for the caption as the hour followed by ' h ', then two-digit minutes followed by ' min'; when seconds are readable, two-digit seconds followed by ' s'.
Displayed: 7 h 01 min
